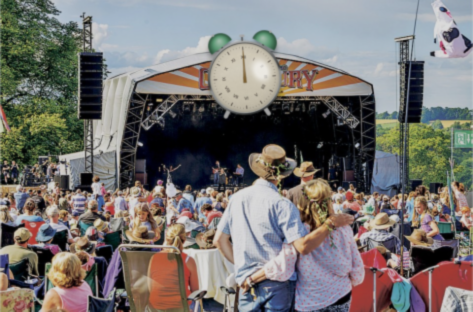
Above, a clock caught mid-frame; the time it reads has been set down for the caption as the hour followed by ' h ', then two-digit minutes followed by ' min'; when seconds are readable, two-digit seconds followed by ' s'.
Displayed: 12 h 00 min
